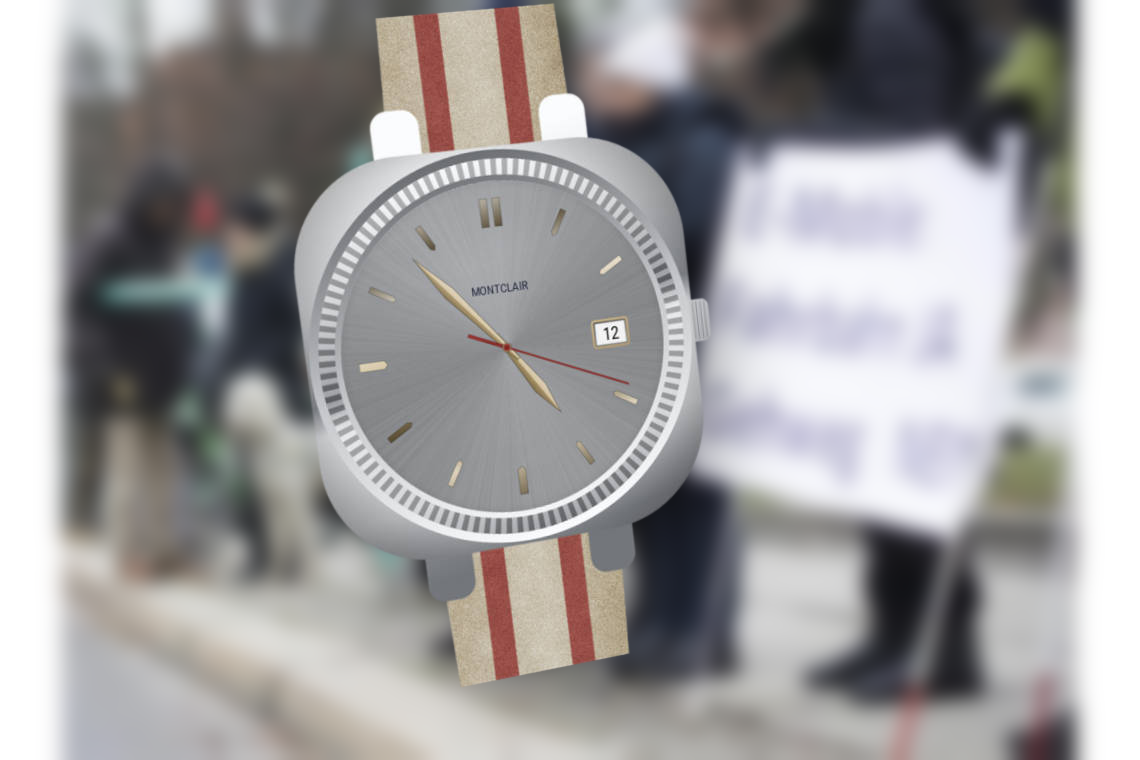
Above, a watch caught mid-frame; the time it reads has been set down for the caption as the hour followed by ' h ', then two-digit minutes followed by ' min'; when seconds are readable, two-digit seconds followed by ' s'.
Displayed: 4 h 53 min 19 s
